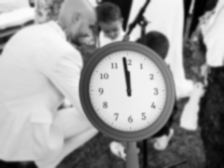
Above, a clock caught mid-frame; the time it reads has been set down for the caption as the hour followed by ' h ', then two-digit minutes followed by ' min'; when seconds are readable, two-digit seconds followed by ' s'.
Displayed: 11 h 59 min
